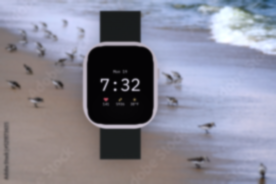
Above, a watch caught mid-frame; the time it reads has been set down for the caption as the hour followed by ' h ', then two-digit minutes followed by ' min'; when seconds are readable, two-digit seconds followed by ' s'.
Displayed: 7 h 32 min
